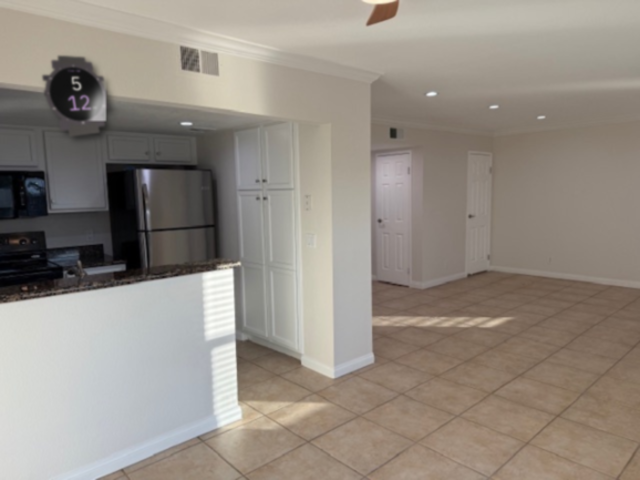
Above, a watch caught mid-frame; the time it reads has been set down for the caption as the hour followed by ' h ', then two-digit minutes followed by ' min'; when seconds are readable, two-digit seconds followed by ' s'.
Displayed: 5 h 12 min
